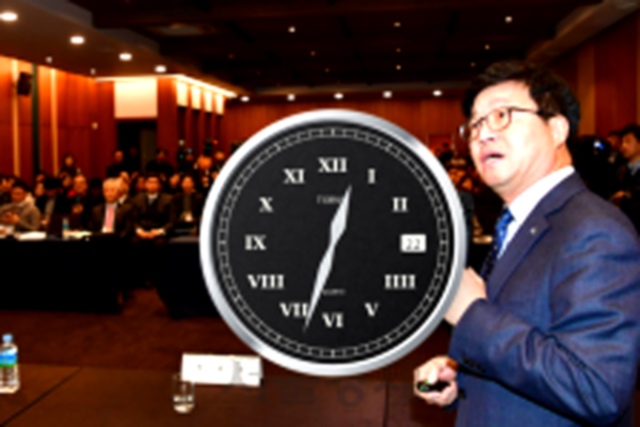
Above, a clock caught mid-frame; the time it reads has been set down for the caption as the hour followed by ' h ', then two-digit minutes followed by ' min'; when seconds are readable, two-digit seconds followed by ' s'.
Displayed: 12 h 33 min
